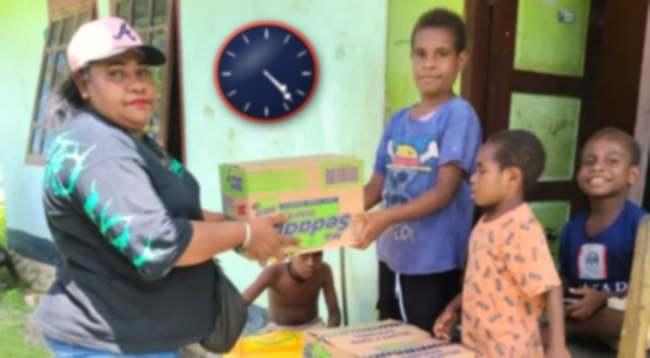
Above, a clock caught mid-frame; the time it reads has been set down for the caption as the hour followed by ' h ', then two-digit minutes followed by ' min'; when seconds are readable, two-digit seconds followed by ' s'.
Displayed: 4 h 23 min
